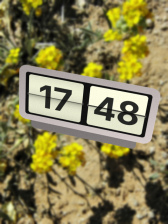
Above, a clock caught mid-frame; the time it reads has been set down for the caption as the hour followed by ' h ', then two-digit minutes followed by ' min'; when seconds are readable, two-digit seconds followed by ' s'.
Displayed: 17 h 48 min
